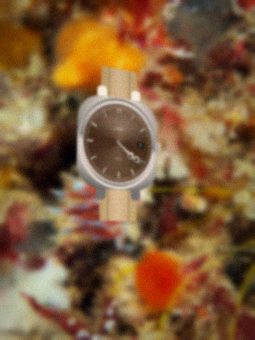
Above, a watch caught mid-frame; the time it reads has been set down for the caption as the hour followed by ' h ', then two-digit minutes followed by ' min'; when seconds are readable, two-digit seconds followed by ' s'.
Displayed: 4 h 21 min
